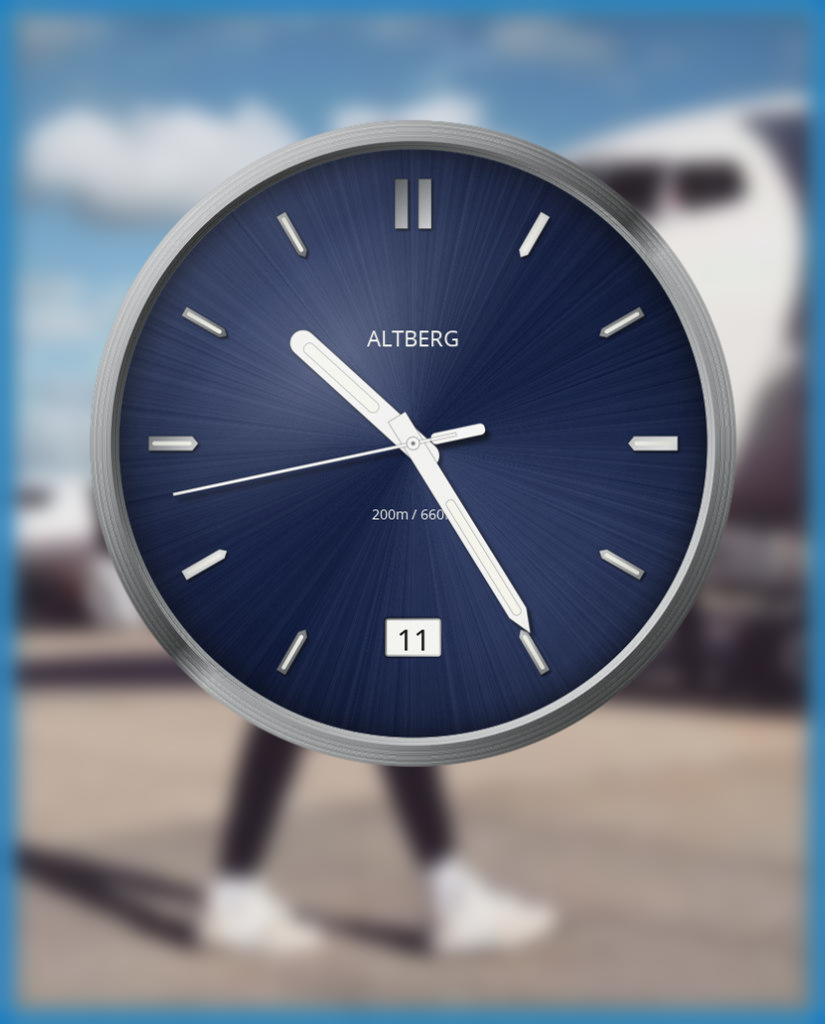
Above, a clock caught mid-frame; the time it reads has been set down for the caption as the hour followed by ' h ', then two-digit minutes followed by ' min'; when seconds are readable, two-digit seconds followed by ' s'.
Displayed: 10 h 24 min 43 s
